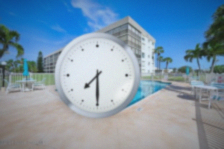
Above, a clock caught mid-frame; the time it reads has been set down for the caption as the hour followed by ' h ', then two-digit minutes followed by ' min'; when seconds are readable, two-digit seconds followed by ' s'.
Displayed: 7 h 30 min
